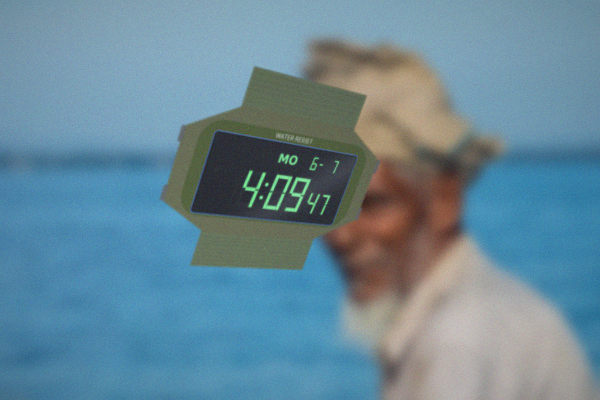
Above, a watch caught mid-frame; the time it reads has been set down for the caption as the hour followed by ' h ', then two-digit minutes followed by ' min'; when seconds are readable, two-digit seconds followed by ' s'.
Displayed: 4 h 09 min 47 s
